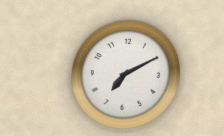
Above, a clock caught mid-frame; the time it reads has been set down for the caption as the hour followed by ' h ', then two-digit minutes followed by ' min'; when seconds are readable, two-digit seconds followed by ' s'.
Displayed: 7 h 10 min
